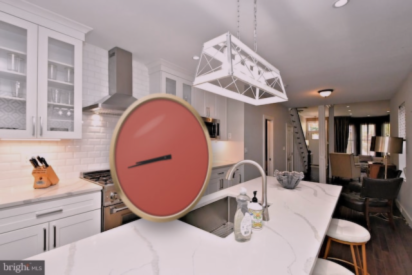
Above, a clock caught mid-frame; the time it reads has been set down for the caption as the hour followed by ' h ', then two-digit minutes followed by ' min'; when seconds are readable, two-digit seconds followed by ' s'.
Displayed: 8 h 43 min
